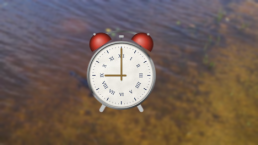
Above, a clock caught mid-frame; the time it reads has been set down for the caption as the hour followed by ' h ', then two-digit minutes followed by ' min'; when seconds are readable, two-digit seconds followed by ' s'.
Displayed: 9 h 00 min
